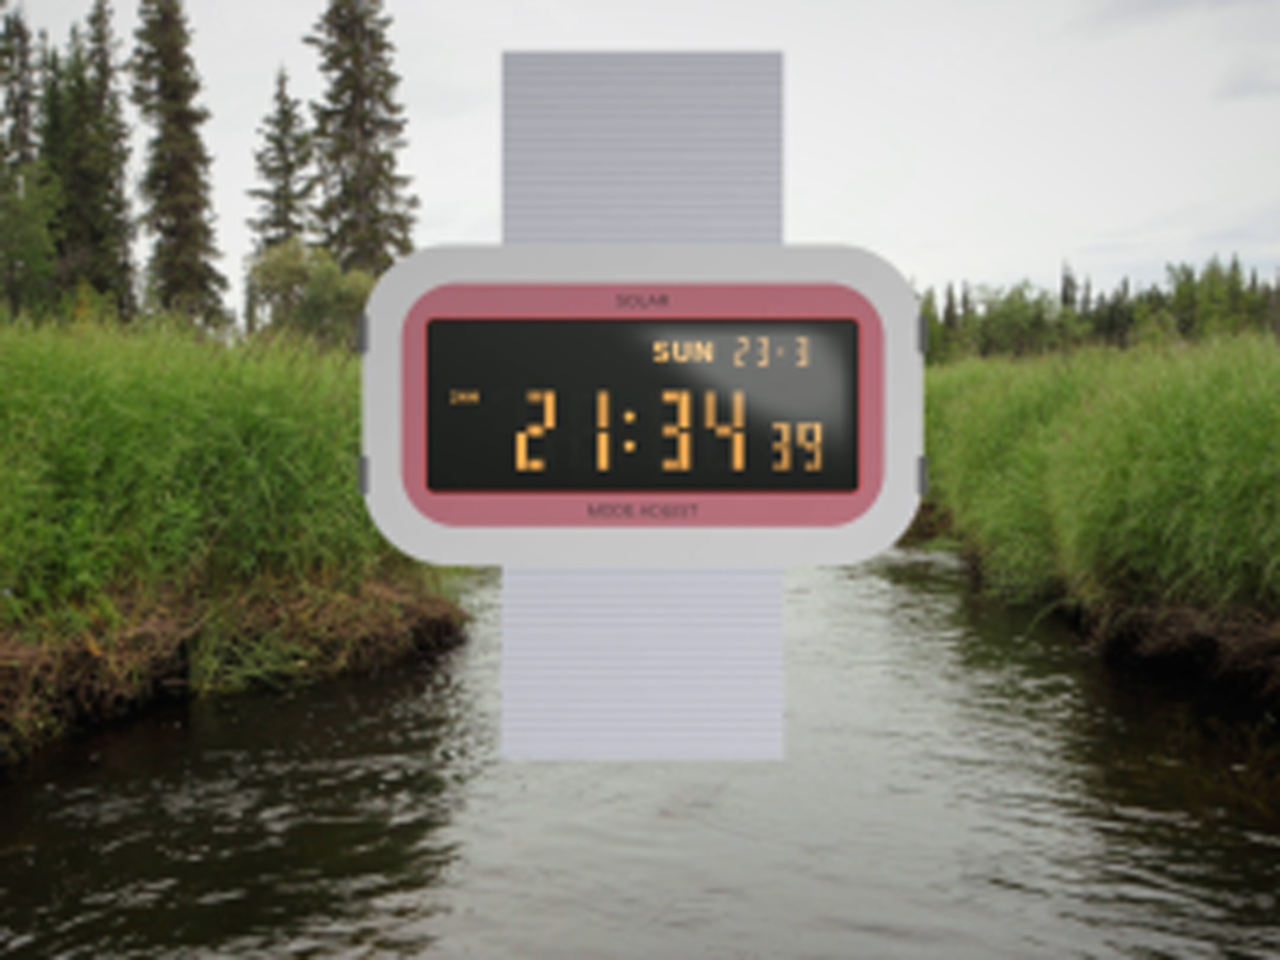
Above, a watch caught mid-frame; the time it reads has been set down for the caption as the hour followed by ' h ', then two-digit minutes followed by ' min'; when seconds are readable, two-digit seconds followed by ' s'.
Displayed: 21 h 34 min 39 s
